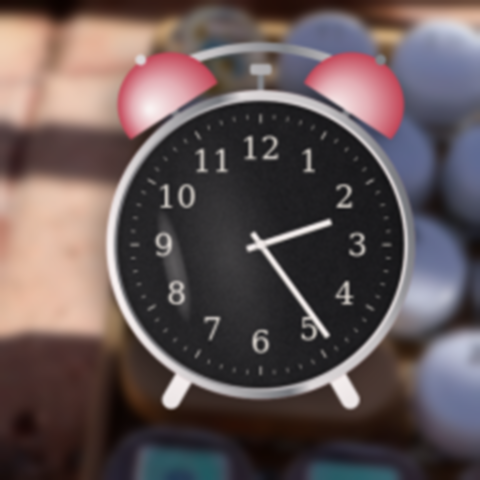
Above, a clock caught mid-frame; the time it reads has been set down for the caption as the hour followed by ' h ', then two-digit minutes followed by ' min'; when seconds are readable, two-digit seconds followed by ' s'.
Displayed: 2 h 24 min
